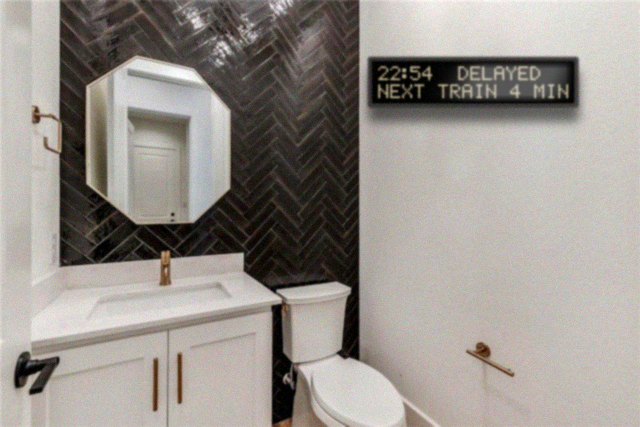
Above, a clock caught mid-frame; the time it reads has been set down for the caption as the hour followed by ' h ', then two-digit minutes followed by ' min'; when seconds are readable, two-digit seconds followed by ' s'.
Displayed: 22 h 54 min
